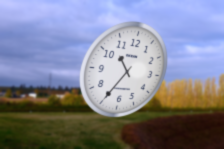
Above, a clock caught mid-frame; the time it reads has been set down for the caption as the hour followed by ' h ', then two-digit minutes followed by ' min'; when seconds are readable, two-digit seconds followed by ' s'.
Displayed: 10 h 35 min
